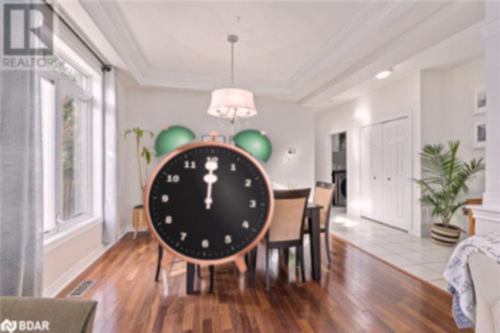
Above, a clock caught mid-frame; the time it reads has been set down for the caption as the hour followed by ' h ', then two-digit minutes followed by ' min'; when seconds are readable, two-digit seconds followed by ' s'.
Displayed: 12 h 00 min
